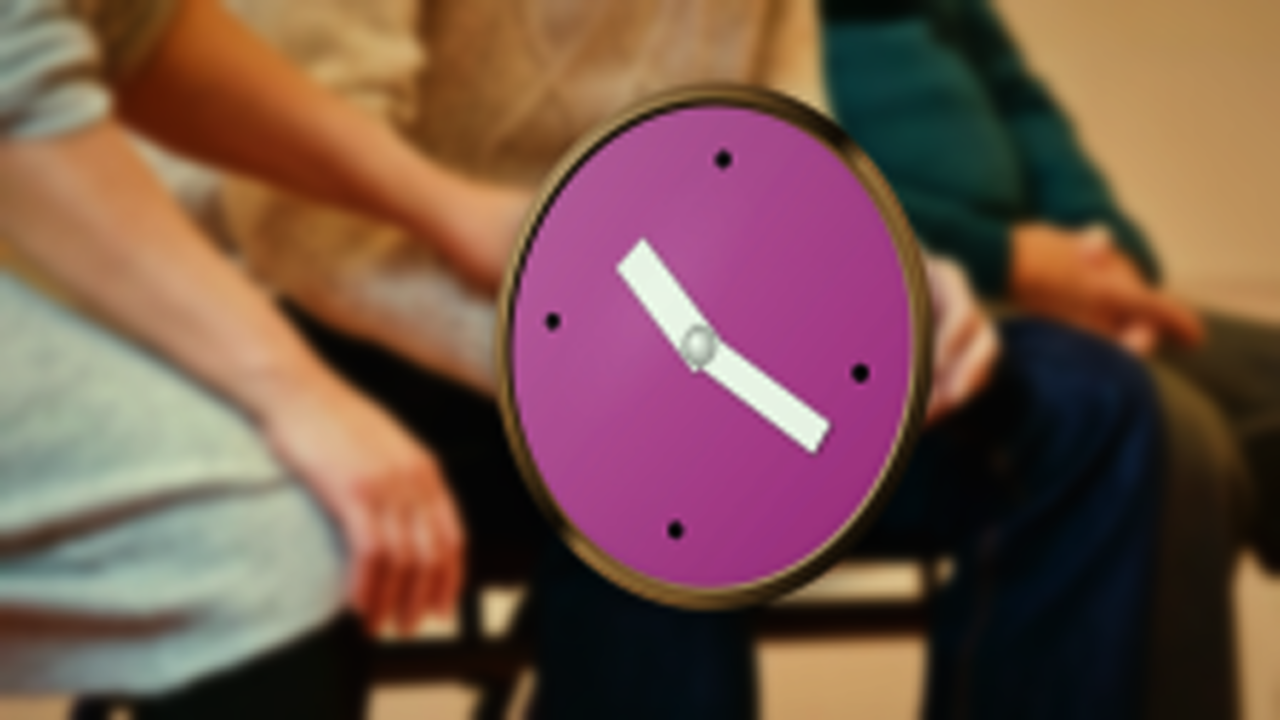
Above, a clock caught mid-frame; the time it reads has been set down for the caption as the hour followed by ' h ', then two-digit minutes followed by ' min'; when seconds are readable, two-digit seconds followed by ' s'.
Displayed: 10 h 19 min
